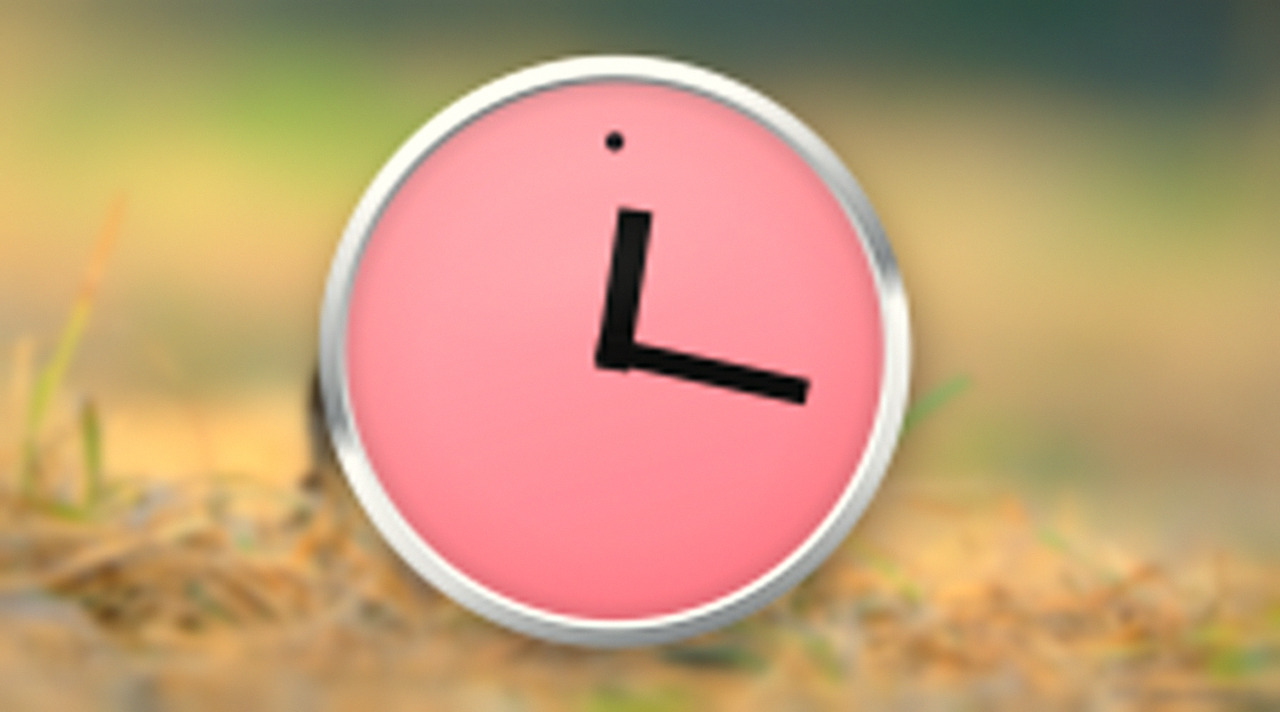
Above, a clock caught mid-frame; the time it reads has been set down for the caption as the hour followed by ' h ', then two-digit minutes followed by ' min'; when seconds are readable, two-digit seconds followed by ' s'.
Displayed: 12 h 17 min
